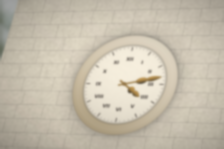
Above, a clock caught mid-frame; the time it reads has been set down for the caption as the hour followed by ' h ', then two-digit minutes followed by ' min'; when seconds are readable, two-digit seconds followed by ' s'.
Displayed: 4 h 13 min
